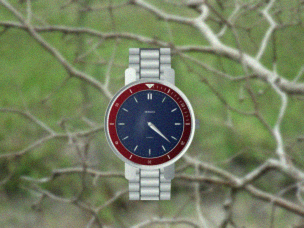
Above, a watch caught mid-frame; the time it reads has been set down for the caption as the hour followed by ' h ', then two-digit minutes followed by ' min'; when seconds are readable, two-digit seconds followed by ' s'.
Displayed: 4 h 22 min
